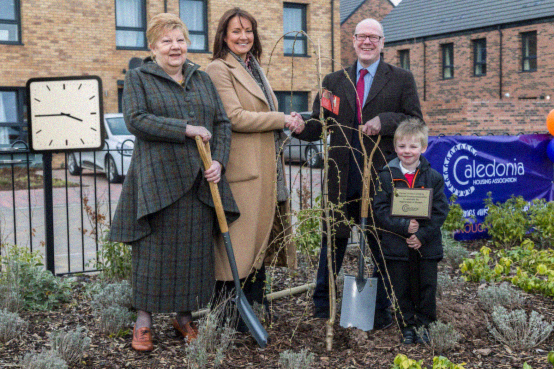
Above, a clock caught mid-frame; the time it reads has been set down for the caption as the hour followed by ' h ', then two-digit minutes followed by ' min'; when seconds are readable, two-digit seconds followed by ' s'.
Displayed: 3 h 45 min
